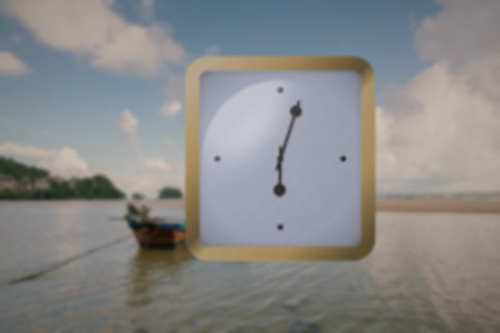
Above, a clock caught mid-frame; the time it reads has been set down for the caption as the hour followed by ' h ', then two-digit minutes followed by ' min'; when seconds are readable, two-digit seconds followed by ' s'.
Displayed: 6 h 03 min
